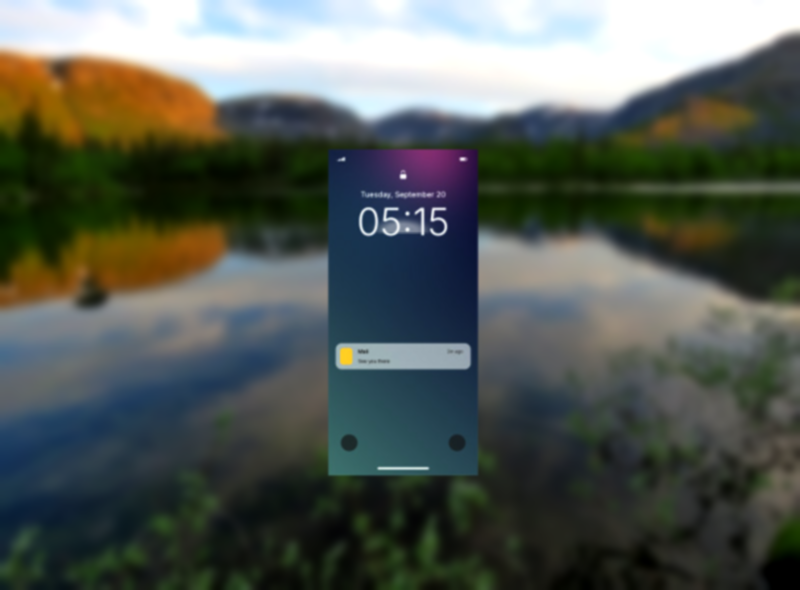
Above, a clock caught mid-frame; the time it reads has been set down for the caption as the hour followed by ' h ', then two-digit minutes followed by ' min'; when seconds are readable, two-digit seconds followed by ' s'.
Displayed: 5 h 15 min
